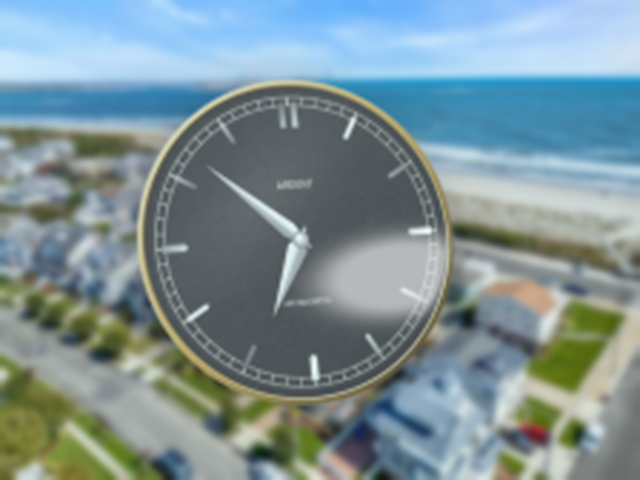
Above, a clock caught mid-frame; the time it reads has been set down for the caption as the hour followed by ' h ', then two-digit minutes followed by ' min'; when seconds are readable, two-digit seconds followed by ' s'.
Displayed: 6 h 52 min
